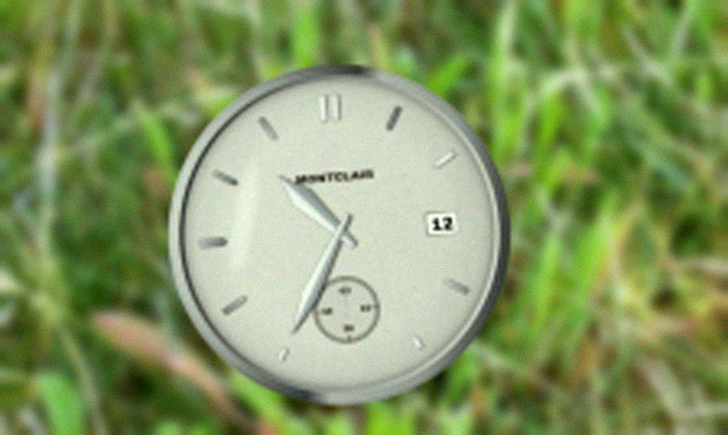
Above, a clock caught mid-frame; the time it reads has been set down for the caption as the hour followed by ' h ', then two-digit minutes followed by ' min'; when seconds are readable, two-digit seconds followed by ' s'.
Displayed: 10 h 35 min
